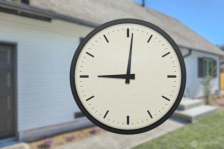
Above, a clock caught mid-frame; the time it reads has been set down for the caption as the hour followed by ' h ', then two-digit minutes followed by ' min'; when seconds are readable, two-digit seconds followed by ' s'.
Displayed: 9 h 01 min
